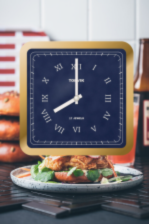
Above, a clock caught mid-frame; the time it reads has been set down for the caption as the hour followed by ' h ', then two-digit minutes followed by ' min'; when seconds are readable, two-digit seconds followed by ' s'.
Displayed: 8 h 00 min
